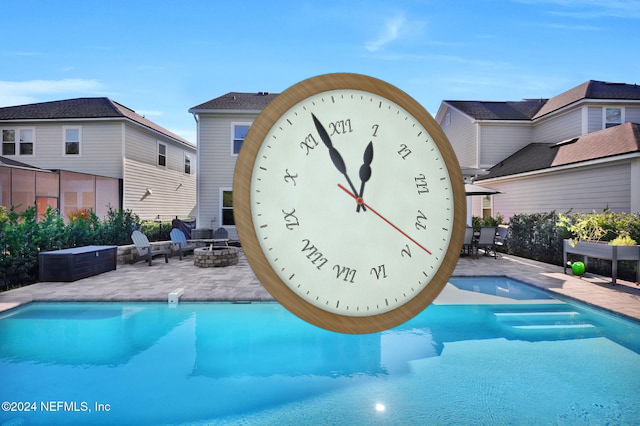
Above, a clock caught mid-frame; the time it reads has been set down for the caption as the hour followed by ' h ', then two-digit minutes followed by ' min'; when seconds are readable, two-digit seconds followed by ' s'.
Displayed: 12 h 57 min 23 s
